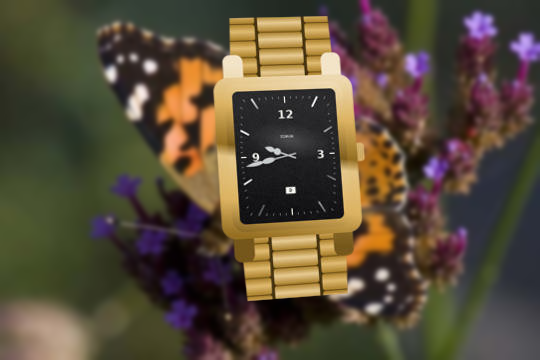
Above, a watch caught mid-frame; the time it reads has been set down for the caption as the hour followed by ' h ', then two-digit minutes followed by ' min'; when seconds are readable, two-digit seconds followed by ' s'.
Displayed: 9 h 43 min
